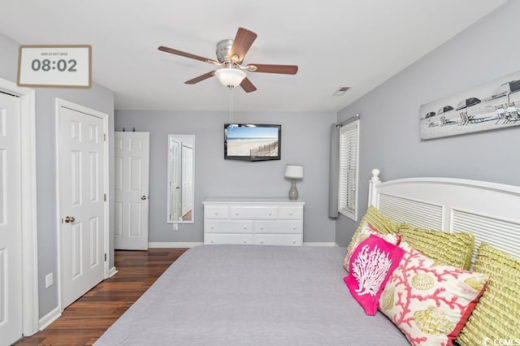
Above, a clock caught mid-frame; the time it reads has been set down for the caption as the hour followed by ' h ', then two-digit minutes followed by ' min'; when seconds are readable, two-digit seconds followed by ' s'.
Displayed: 8 h 02 min
